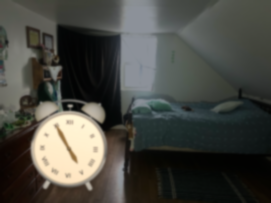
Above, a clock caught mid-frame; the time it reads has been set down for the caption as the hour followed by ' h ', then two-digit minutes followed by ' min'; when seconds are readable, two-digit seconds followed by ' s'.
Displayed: 4 h 55 min
